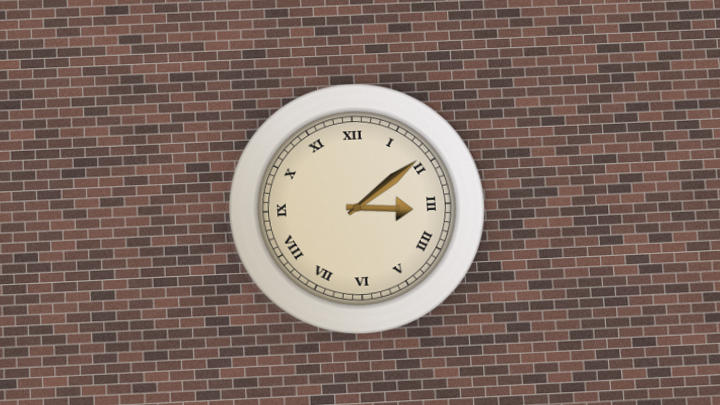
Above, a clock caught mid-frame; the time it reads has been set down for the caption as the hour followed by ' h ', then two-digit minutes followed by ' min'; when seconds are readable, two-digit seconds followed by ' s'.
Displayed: 3 h 09 min
